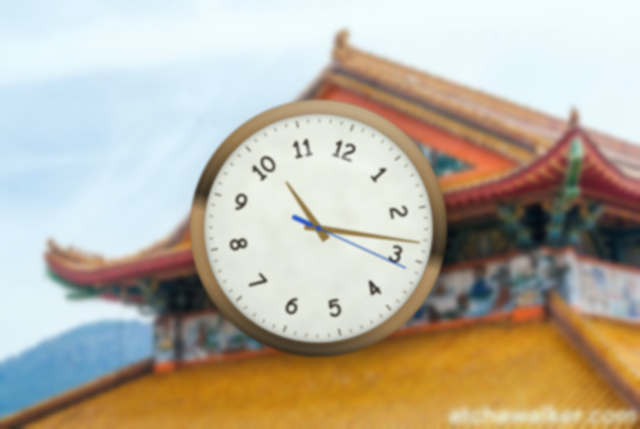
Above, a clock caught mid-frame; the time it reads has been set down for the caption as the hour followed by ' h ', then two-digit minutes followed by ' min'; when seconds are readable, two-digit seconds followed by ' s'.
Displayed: 10 h 13 min 16 s
